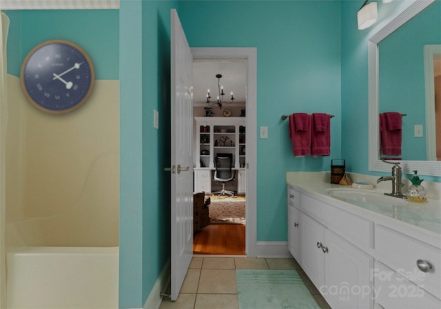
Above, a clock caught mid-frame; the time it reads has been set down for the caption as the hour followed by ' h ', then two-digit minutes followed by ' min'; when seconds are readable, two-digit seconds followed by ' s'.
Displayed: 4 h 10 min
